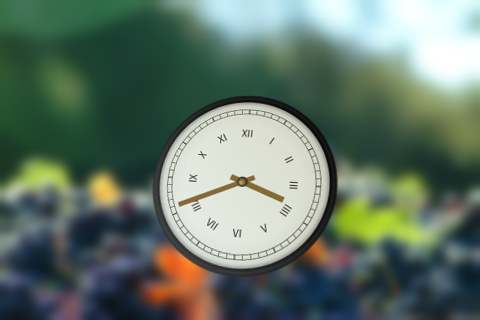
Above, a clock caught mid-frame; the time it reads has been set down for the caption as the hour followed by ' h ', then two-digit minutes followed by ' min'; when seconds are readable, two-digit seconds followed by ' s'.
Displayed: 3 h 41 min
